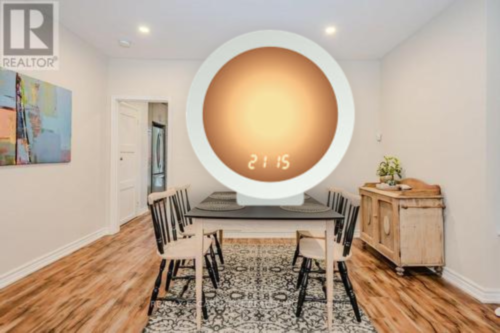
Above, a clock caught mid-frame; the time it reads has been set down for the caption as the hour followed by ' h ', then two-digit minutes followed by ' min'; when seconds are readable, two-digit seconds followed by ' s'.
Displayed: 21 h 15 min
